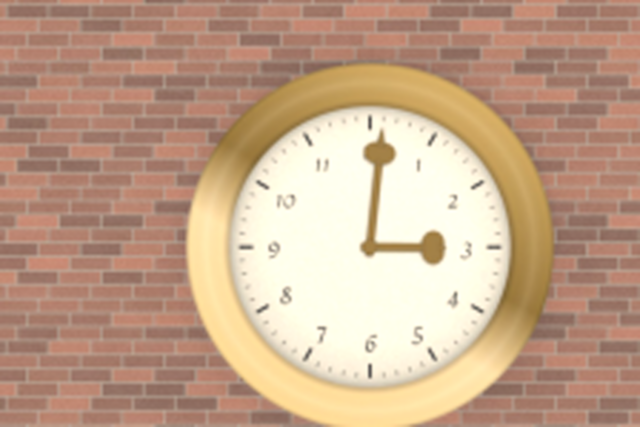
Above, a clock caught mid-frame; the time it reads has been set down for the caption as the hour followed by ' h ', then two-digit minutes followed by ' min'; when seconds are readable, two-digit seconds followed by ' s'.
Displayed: 3 h 01 min
